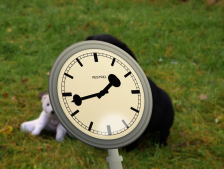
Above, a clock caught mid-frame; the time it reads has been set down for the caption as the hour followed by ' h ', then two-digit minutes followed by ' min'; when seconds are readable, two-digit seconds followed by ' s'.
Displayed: 1 h 43 min
